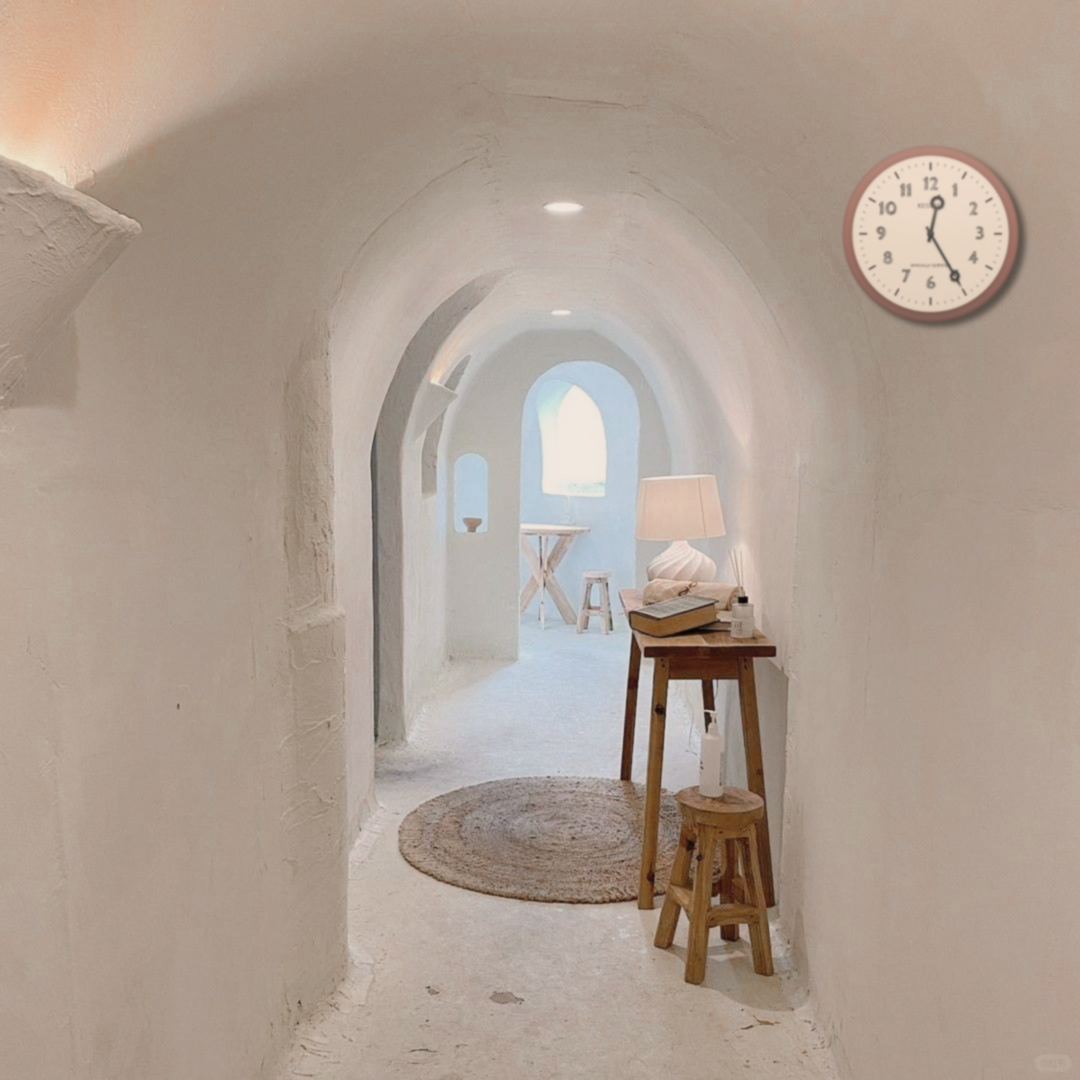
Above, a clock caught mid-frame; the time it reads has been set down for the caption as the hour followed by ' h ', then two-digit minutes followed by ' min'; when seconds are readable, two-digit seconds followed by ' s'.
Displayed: 12 h 25 min
